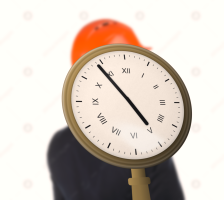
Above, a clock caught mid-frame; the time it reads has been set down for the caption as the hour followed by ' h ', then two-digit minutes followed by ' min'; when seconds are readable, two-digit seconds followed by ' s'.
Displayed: 4 h 54 min
